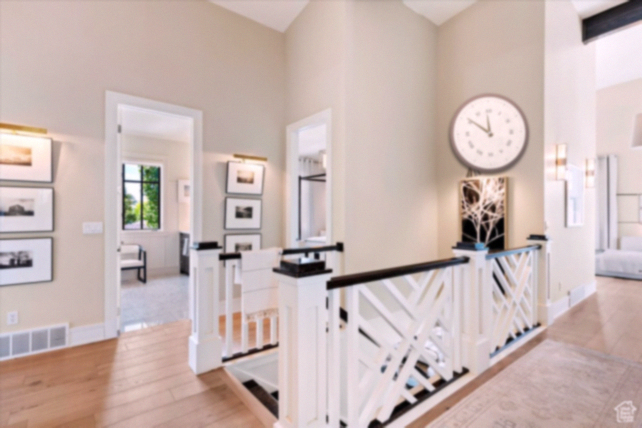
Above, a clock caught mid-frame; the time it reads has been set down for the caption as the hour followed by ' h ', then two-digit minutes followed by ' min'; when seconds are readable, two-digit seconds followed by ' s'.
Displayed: 11 h 51 min
